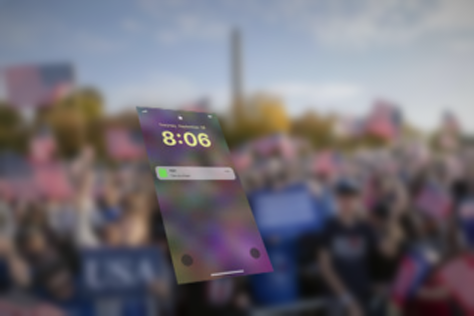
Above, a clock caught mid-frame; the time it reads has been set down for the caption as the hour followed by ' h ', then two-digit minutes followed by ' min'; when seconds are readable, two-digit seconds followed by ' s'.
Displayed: 8 h 06 min
